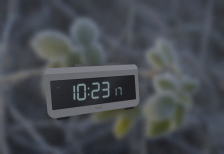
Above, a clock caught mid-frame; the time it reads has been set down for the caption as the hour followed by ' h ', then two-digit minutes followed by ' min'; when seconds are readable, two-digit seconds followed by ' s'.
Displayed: 10 h 23 min 17 s
